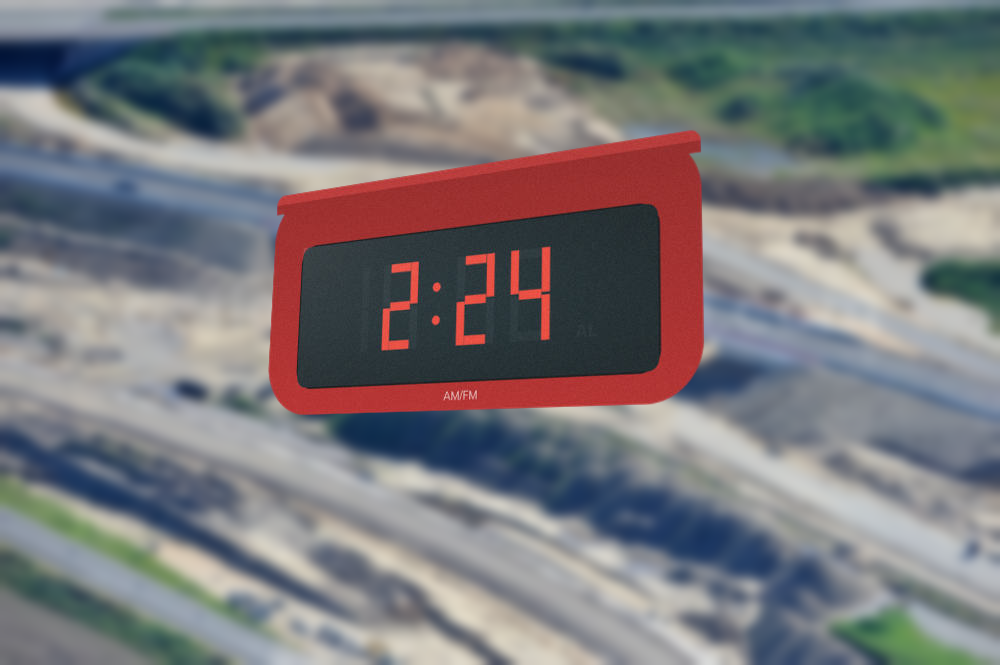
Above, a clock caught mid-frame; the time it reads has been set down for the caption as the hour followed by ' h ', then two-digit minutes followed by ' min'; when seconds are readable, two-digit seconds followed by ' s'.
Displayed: 2 h 24 min
